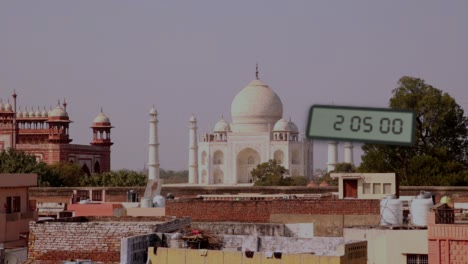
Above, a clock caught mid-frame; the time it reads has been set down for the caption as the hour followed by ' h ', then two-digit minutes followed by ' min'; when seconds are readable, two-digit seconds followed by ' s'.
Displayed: 2 h 05 min 00 s
